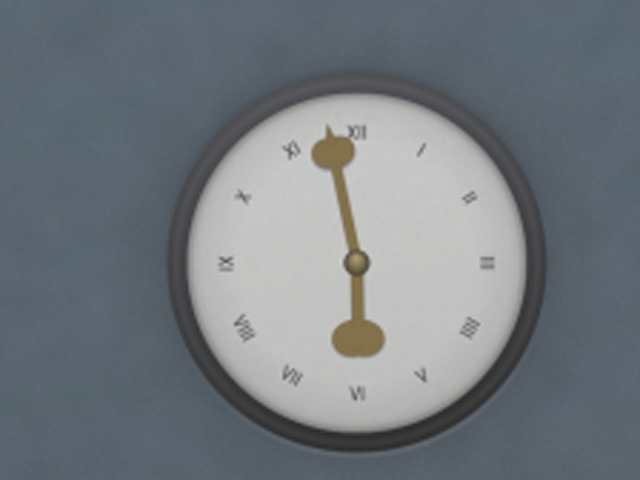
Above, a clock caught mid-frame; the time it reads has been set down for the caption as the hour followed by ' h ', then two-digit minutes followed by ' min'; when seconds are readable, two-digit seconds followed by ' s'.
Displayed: 5 h 58 min
